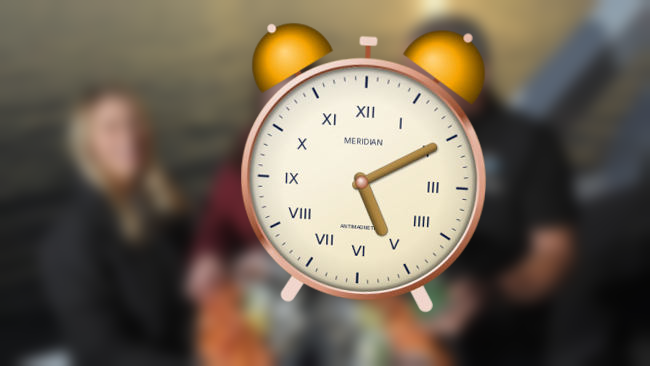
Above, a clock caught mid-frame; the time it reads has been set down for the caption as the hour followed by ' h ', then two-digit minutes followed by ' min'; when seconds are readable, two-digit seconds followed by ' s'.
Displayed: 5 h 10 min
